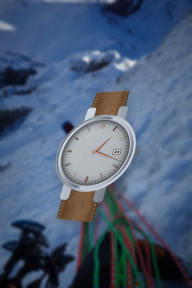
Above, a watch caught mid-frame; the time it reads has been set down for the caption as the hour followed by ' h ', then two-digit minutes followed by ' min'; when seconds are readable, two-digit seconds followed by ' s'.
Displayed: 1 h 18 min
